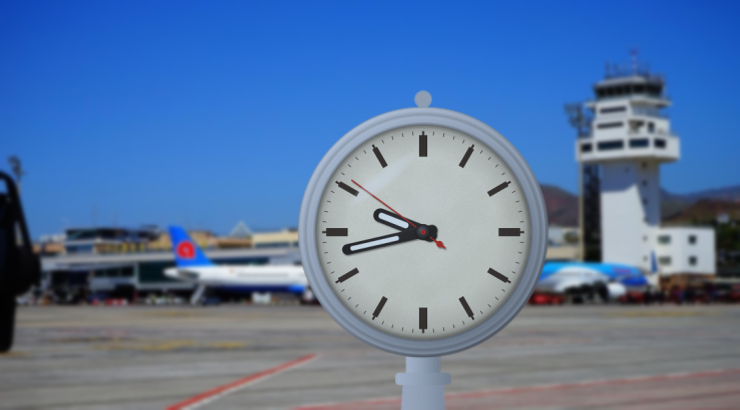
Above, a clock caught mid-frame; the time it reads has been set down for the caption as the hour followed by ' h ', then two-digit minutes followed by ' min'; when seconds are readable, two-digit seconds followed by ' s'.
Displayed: 9 h 42 min 51 s
